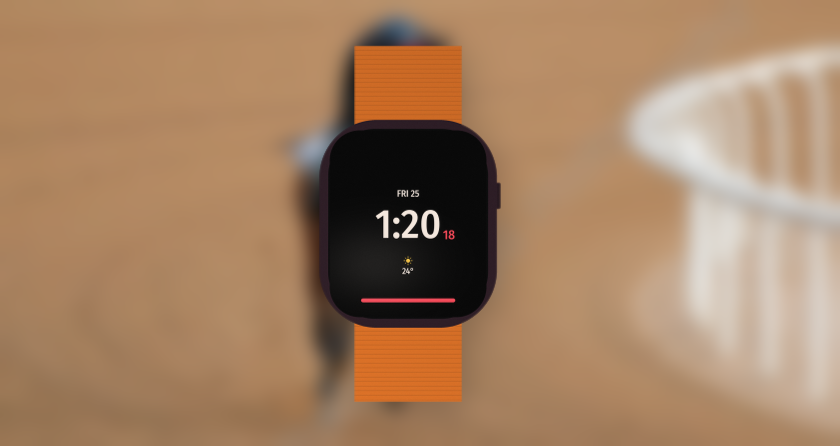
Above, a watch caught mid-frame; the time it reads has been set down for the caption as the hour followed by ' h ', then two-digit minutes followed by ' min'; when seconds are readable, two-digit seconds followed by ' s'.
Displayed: 1 h 20 min 18 s
